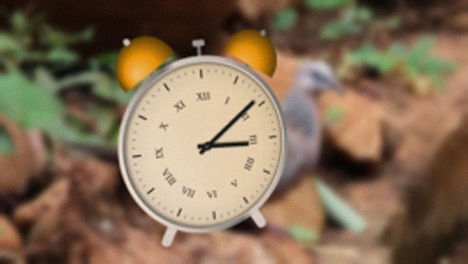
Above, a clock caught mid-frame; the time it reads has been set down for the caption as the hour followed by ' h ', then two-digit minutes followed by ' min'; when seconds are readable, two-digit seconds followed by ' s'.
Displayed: 3 h 09 min
